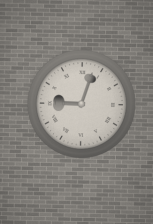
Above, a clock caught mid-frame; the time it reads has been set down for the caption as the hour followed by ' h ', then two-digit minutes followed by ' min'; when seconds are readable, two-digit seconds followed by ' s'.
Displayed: 9 h 03 min
